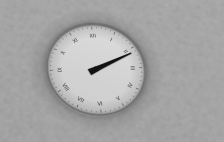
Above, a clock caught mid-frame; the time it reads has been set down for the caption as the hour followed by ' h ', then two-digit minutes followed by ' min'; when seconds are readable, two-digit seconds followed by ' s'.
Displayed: 2 h 11 min
